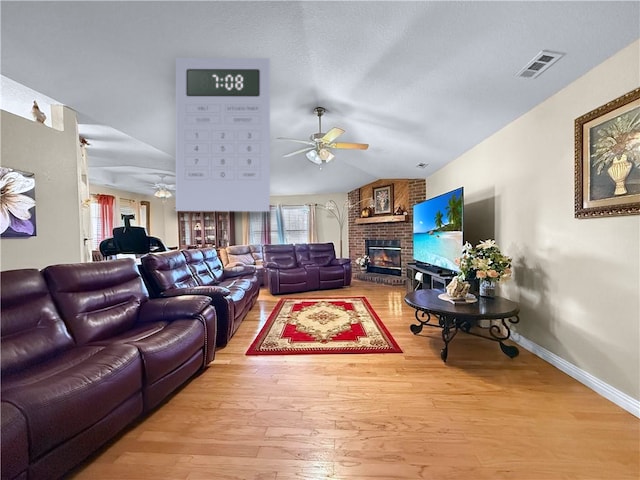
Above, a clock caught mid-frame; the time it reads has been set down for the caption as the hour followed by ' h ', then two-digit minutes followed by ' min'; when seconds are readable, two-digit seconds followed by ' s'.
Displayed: 7 h 08 min
